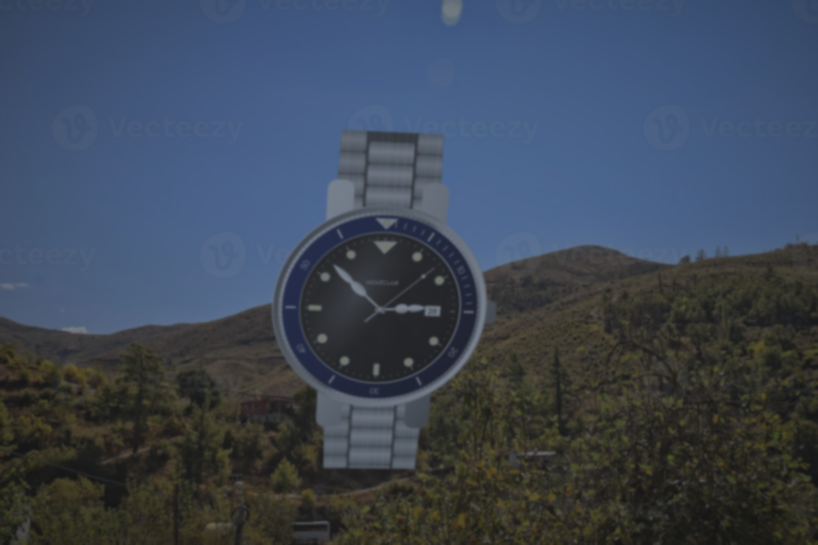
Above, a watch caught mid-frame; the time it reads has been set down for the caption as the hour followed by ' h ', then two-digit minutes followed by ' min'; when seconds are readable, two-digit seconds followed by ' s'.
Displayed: 2 h 52 min 08 s
